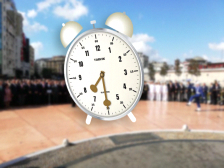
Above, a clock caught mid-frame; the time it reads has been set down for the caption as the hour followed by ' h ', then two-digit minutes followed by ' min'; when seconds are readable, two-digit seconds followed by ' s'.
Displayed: 7 h 30 min
